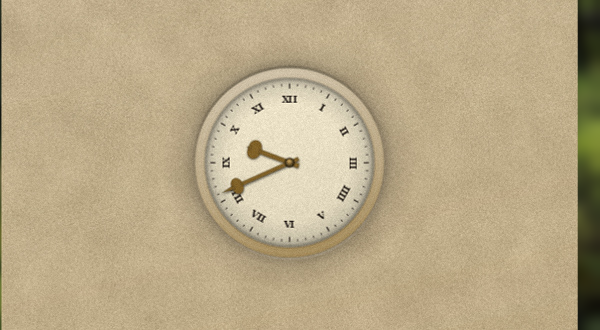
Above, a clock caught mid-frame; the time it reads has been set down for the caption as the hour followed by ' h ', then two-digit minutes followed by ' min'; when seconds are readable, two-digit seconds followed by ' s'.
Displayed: 9 h 41 min
